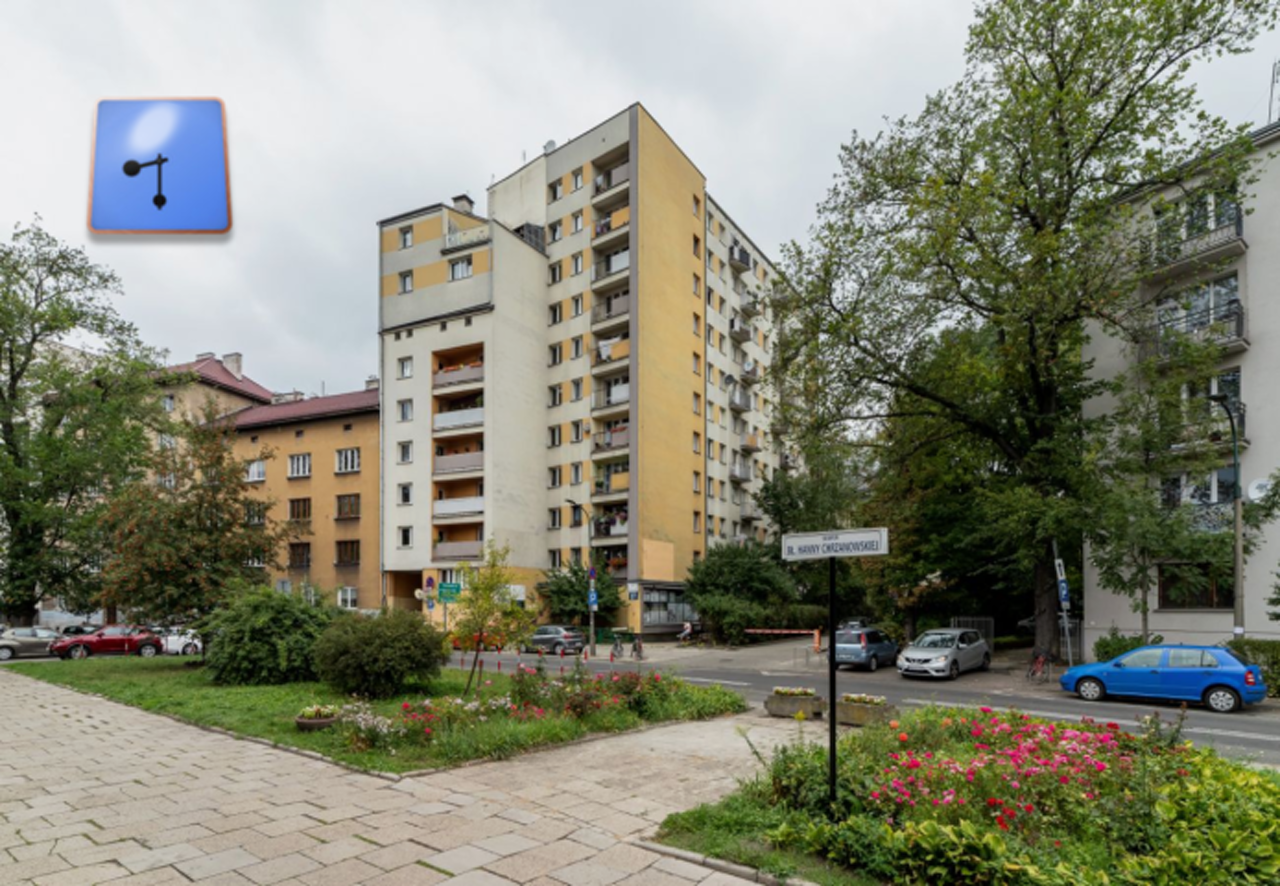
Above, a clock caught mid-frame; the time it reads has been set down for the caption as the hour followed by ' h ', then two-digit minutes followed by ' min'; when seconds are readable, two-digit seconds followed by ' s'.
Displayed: 8 h 30 min
